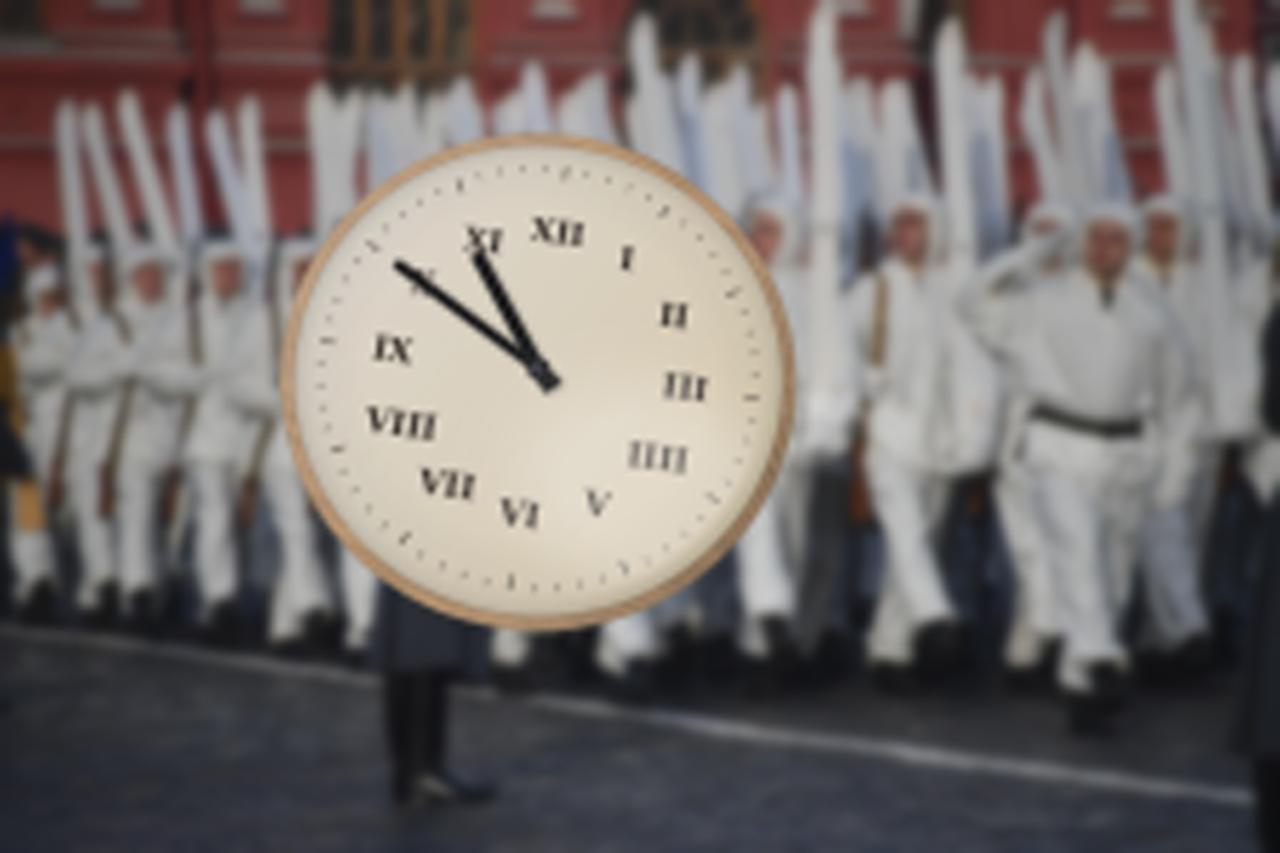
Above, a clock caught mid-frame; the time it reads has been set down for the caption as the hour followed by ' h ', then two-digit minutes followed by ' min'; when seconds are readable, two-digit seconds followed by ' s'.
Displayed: 10 h 50 min
